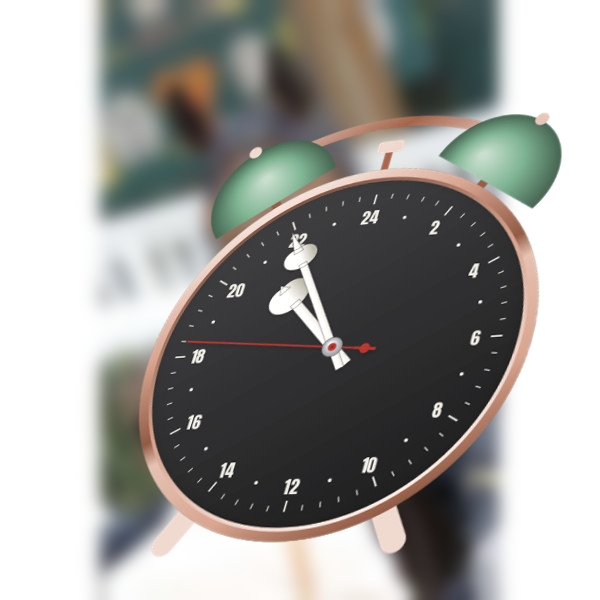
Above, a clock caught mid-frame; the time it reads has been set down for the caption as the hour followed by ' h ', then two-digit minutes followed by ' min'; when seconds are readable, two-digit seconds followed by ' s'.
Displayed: 20 h 54 min 46 s
